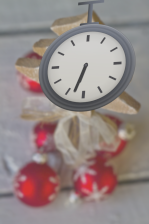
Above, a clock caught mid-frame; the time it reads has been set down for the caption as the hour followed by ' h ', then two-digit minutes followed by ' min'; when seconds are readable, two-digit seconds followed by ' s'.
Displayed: 6 h 33 min
